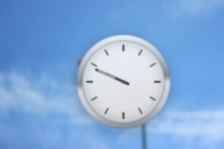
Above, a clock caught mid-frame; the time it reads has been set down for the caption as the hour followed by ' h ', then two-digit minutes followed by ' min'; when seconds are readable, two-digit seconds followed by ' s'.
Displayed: 9 h 49 min
